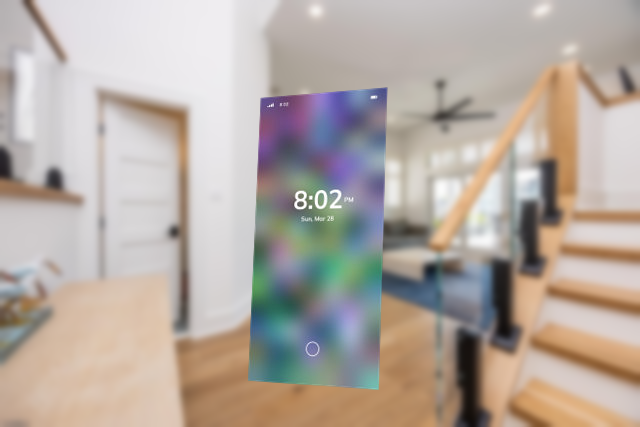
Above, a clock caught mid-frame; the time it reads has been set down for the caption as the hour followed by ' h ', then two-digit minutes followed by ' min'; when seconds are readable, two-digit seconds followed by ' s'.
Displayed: 8 h 02 min
